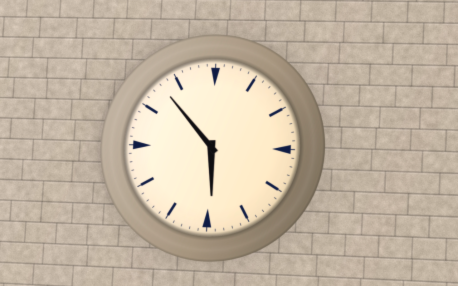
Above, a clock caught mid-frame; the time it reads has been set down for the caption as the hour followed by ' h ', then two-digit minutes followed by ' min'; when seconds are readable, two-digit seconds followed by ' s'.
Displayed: 5 h 53 min
